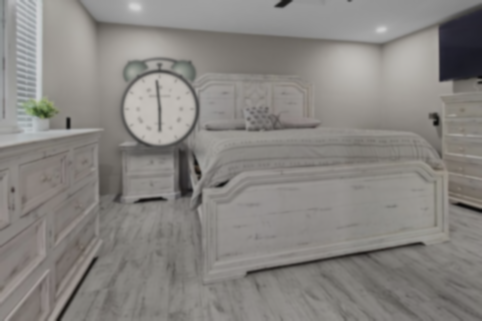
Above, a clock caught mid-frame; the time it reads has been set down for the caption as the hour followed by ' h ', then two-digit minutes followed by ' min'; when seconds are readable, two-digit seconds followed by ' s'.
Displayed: 5 h 59 min
